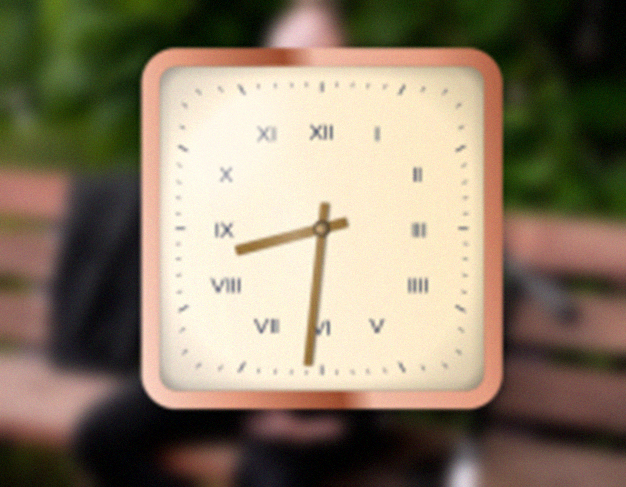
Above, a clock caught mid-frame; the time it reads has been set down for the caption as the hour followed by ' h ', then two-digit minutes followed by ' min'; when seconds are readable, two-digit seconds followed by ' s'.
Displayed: 8 h 31 min
